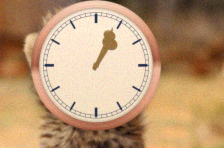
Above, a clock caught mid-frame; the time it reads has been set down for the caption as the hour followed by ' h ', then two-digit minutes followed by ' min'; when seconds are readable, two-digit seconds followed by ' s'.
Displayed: 1 h 04 min
